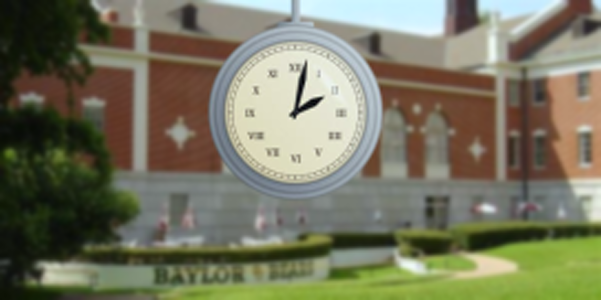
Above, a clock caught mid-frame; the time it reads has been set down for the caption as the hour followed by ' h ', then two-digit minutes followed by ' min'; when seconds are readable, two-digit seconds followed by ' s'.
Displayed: 2 h 02 min
